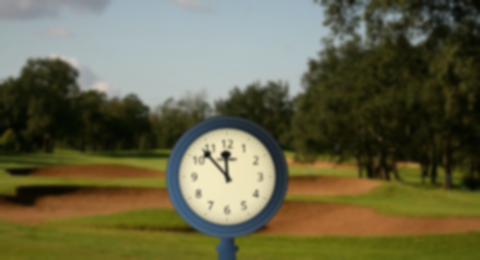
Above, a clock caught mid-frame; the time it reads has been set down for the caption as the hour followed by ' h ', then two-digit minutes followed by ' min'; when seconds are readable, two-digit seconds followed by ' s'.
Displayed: 11 h 53 min
